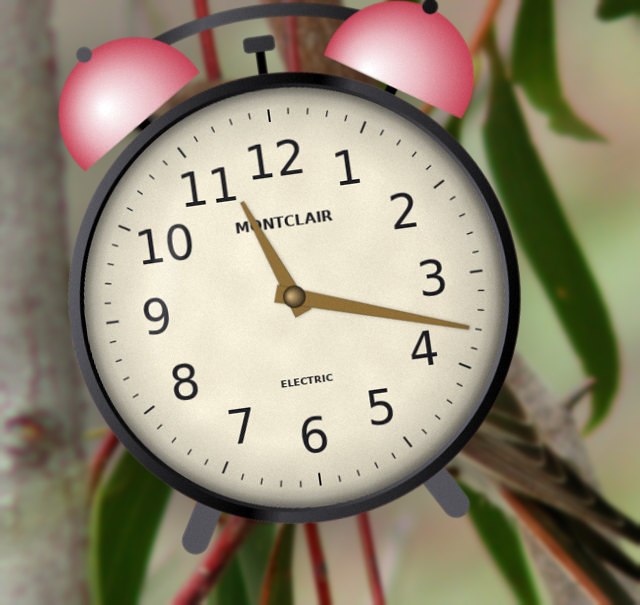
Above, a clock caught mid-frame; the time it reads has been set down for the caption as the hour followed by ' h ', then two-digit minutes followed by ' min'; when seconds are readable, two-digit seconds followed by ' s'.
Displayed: 11 h 18 min
